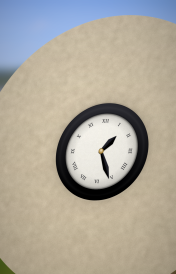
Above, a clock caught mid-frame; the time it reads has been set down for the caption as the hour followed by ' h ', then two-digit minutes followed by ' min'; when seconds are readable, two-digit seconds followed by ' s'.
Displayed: 1 h 26 min
